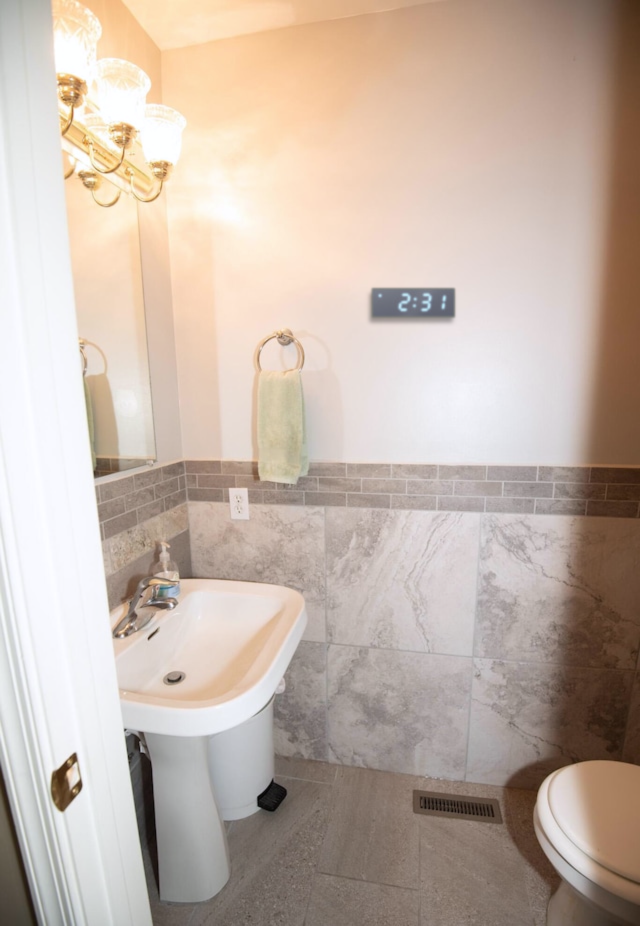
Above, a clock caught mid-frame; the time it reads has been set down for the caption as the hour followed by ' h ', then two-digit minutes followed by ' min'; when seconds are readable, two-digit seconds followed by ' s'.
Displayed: 2 h 31 min
